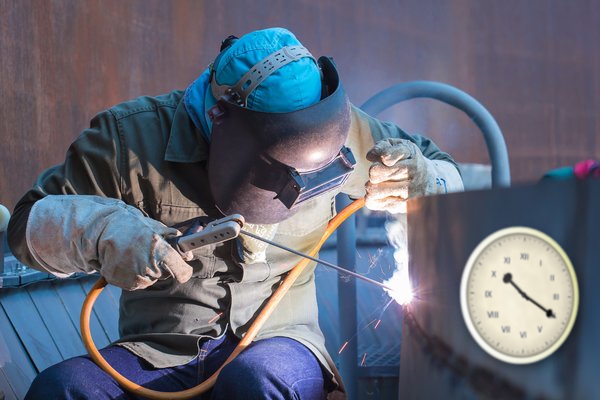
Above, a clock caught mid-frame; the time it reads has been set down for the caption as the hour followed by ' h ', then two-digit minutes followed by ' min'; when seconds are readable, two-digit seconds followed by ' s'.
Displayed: 10 h 20 min
